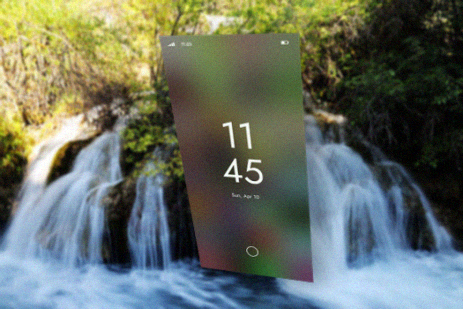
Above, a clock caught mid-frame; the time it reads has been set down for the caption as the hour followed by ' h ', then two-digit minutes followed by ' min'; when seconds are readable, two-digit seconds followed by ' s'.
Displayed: 11 h 45 min
